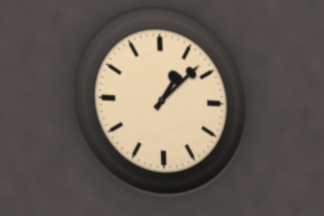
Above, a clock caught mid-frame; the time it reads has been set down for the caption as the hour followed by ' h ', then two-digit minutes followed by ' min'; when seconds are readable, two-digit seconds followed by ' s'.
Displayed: 1 h 08 min
